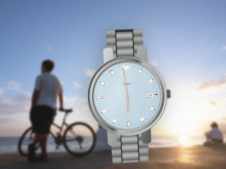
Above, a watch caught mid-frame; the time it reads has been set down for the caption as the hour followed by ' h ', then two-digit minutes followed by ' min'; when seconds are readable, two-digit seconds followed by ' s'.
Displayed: 5 h 59 min
